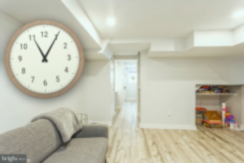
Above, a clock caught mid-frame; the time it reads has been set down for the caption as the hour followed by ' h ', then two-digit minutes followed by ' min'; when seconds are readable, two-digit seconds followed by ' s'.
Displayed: 11 h 05 min
